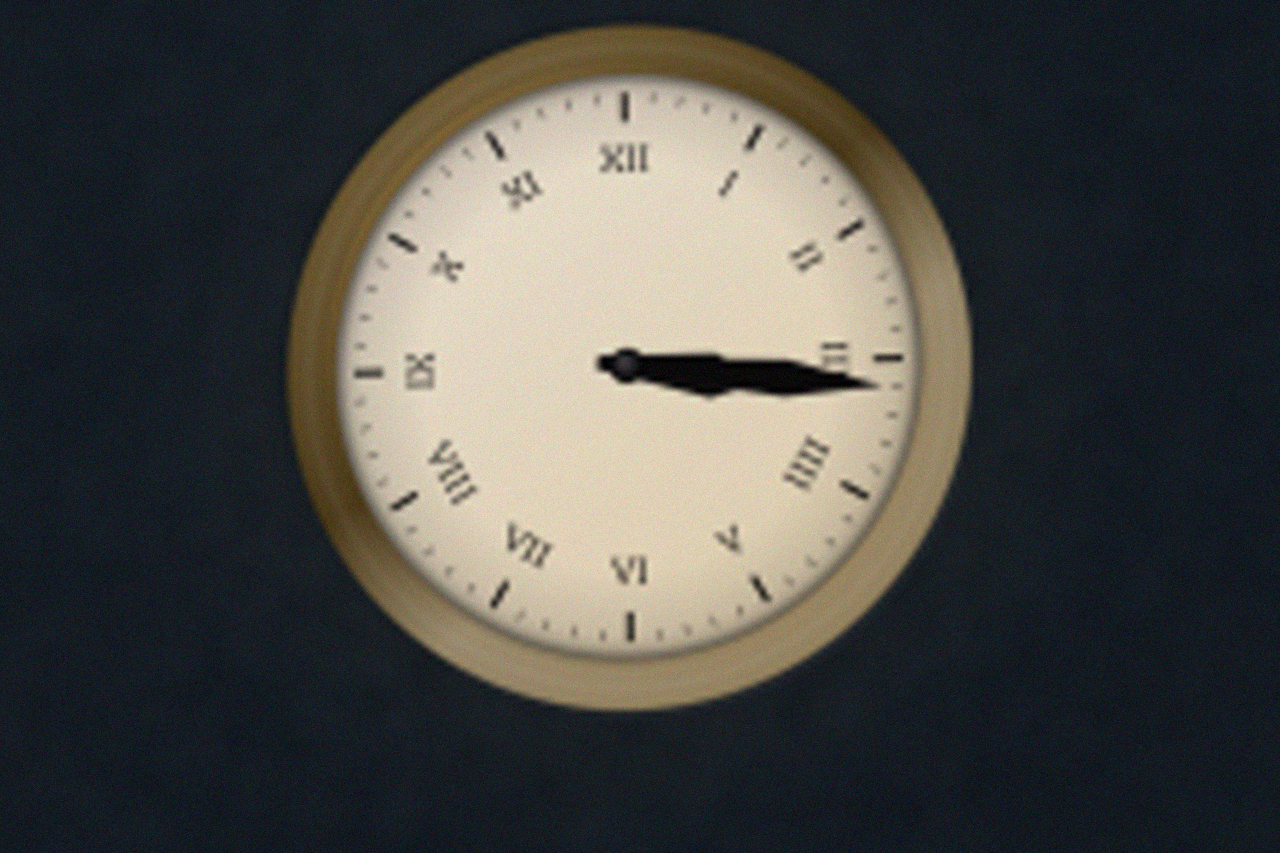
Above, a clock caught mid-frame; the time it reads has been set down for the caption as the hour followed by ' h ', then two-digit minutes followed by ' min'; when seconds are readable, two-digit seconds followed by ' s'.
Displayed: 3 h 16 min
